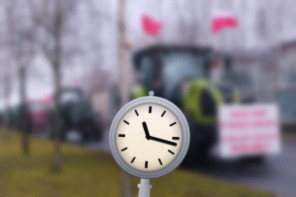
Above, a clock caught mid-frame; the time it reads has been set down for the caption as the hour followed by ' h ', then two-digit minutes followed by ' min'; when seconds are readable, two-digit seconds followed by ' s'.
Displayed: 11 h 17 min
